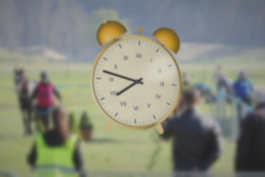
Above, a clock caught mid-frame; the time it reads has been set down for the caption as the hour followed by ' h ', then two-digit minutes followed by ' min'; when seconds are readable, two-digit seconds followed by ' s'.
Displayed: 7 h 47 min
